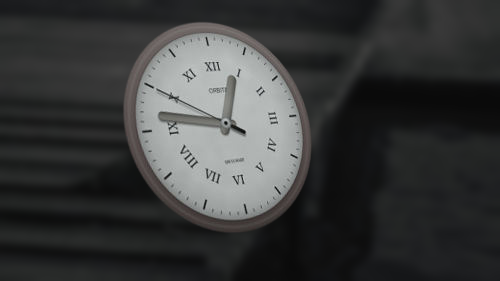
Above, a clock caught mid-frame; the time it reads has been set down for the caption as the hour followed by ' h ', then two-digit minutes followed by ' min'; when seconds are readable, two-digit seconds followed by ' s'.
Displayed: 12 h 46 min 50 s
